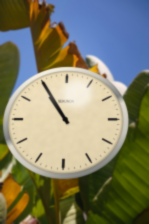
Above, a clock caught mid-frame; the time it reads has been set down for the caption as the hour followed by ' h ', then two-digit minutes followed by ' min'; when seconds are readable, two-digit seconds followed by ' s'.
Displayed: 10 h 55 min
